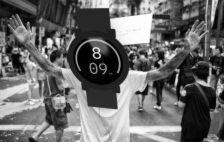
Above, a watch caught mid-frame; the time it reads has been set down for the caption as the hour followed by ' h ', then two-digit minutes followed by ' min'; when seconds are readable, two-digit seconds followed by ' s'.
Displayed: 8 h 09 min
